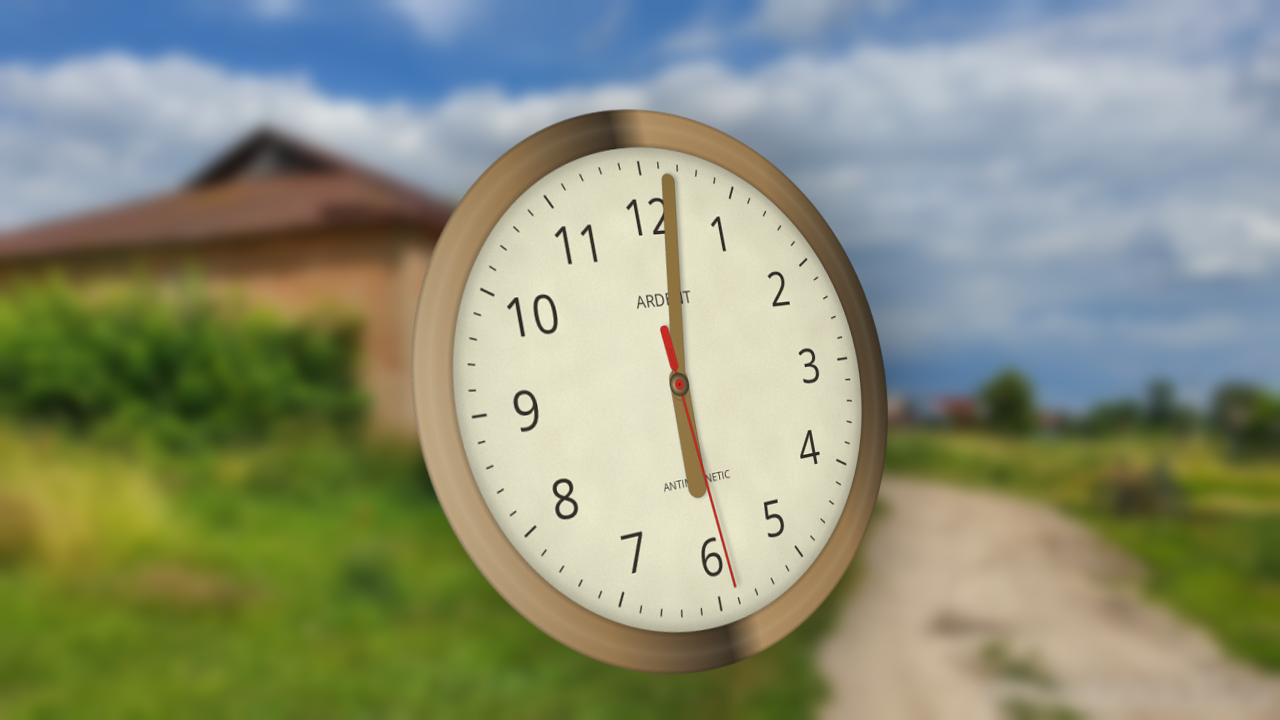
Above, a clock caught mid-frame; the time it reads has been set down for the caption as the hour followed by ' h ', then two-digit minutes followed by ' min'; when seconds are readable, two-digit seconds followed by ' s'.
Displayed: 6 h 01 min 29 s
